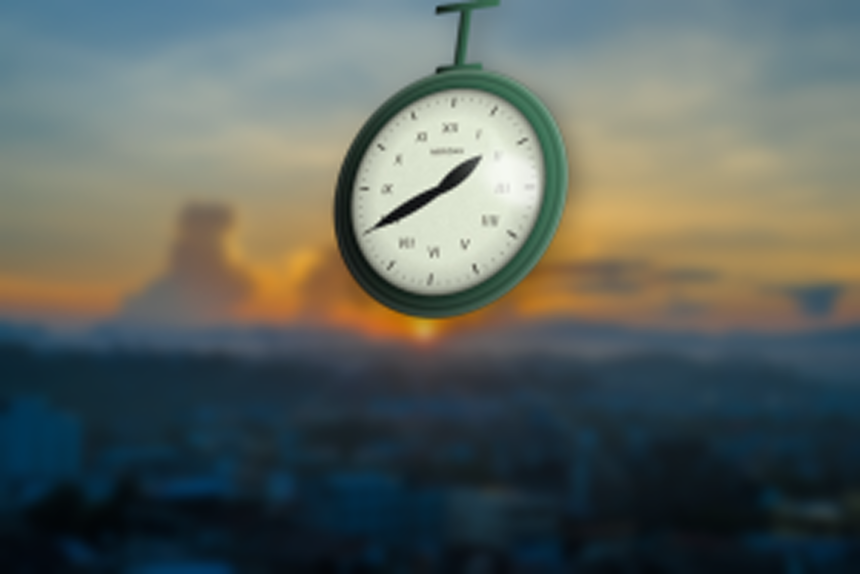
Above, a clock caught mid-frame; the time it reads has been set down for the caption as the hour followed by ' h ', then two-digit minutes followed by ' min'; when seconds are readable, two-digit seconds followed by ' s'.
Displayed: 1 h 40 min
